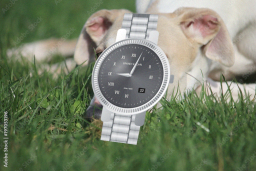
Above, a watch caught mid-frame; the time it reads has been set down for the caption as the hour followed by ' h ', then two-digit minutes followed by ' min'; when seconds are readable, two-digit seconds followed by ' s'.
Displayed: 9 h 03 min
